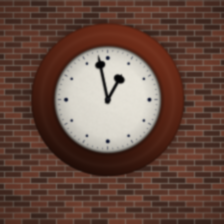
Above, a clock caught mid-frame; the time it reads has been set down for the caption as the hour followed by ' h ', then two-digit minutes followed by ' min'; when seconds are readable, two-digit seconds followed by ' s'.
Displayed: 12 h 58 min
